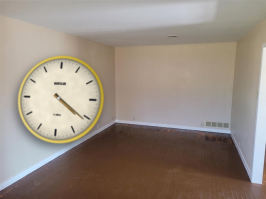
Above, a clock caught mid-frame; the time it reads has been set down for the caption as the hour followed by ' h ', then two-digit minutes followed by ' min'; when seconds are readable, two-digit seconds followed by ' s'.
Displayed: 4 h 21 min
